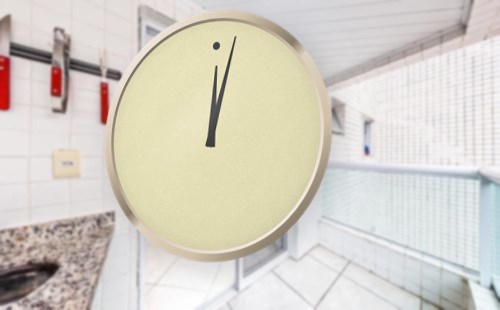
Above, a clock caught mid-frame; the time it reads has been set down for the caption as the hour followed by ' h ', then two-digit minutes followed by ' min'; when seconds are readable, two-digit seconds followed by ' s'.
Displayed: 12 h 02 min
